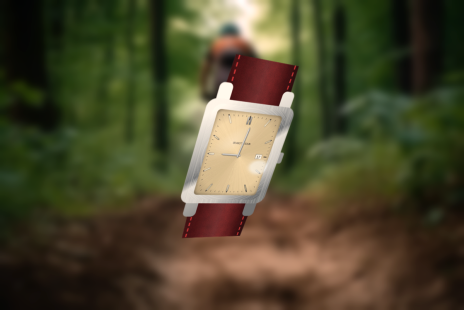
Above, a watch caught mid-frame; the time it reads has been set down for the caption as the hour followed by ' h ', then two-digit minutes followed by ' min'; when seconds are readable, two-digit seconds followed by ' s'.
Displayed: 9 h 01 min
